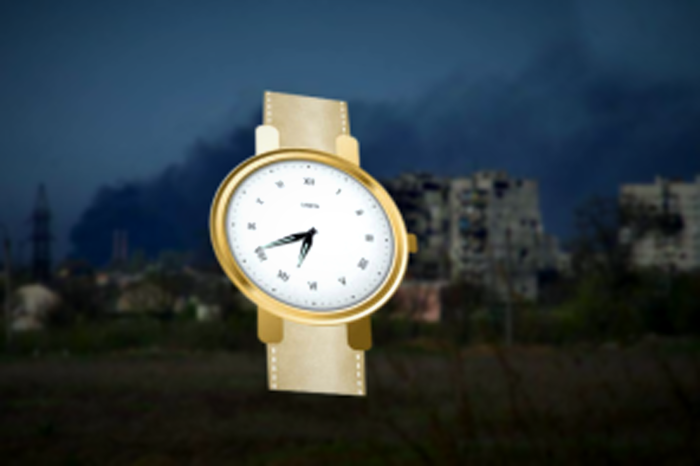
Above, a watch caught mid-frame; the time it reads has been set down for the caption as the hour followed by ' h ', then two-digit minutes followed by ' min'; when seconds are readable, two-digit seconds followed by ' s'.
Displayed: 6 h 41 min
